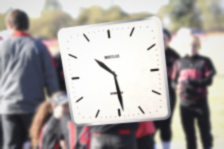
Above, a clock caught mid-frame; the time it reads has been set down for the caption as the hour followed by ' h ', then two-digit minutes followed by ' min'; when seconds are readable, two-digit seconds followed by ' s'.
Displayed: 10 h 29 min
